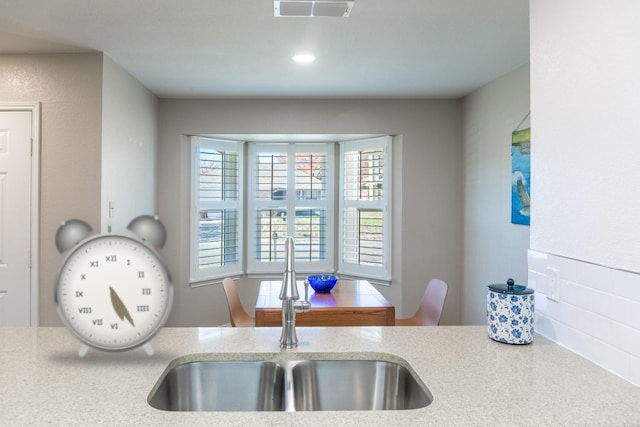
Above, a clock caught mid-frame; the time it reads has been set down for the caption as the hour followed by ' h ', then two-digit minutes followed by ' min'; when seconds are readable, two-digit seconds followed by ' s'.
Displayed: 5 h 25 min
